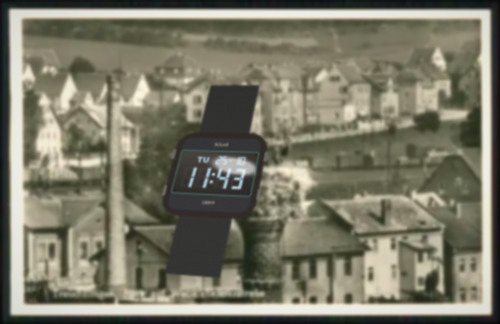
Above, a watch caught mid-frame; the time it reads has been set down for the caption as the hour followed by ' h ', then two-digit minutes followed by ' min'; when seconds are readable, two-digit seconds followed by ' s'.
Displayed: 11 h 43 min
